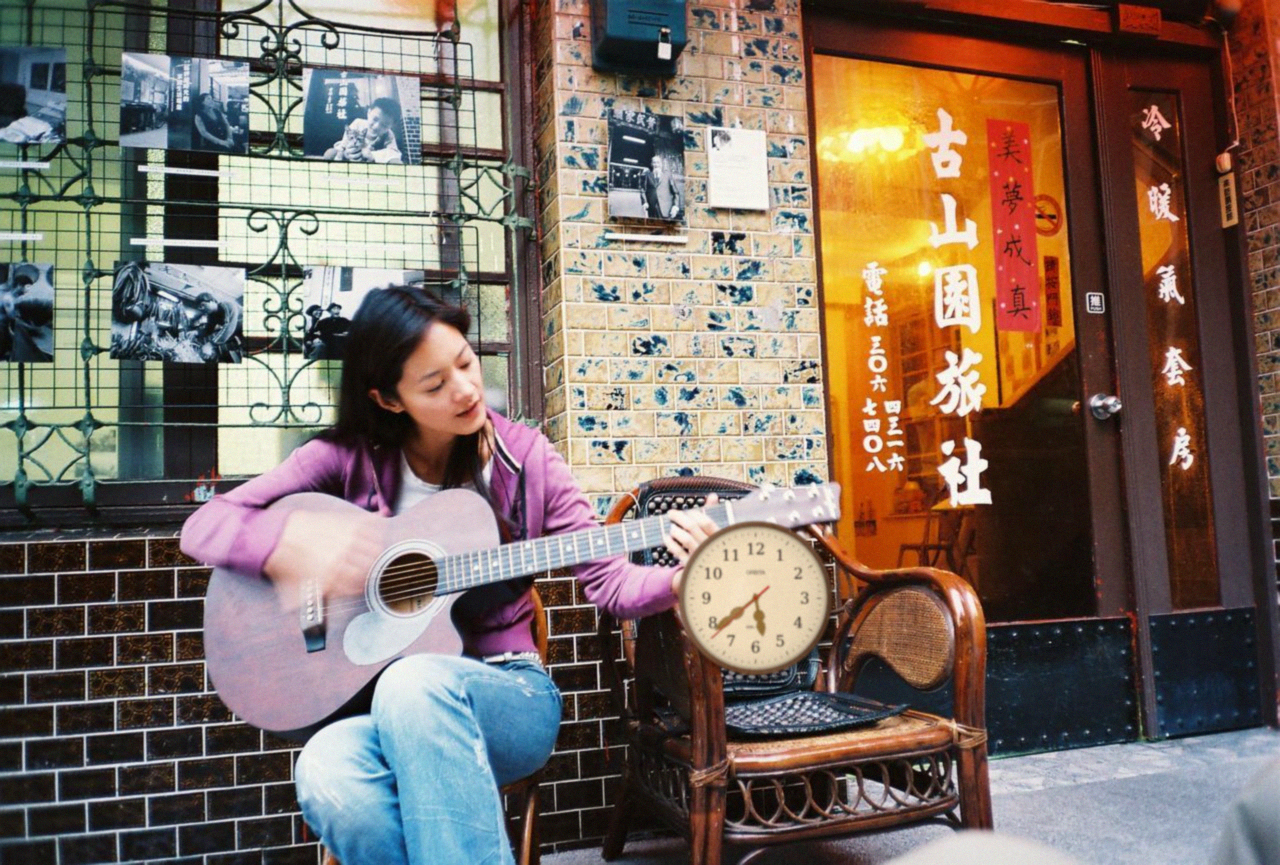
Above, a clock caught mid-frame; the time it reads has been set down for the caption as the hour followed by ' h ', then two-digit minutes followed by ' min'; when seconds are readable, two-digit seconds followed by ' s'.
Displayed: 5 h 38 min 38 s
